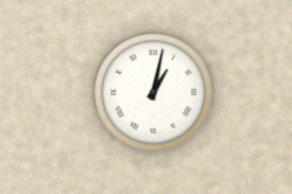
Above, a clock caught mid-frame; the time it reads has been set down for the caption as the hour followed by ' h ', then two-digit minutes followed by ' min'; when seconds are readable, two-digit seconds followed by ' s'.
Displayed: 1 h 02 min
